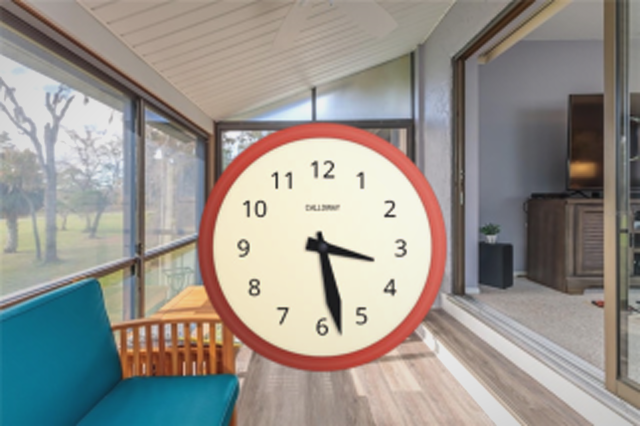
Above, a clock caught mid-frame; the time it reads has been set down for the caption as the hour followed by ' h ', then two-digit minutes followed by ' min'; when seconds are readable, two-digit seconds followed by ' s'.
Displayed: 3 h 28 min
